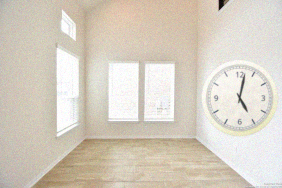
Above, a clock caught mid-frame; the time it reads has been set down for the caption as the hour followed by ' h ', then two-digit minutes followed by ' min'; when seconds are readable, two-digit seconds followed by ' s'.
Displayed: 5 h 02 min
